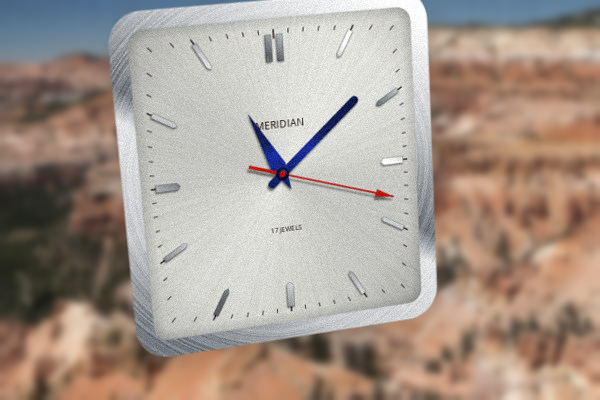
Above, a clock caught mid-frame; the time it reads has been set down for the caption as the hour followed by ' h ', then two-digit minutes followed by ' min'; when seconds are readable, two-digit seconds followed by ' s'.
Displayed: 11 h 08 min 18 s
